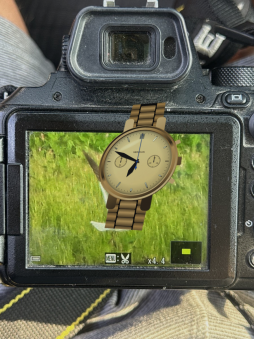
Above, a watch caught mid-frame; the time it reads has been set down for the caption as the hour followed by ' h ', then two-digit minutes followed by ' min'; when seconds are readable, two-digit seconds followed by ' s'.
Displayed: 6 h 49 min
